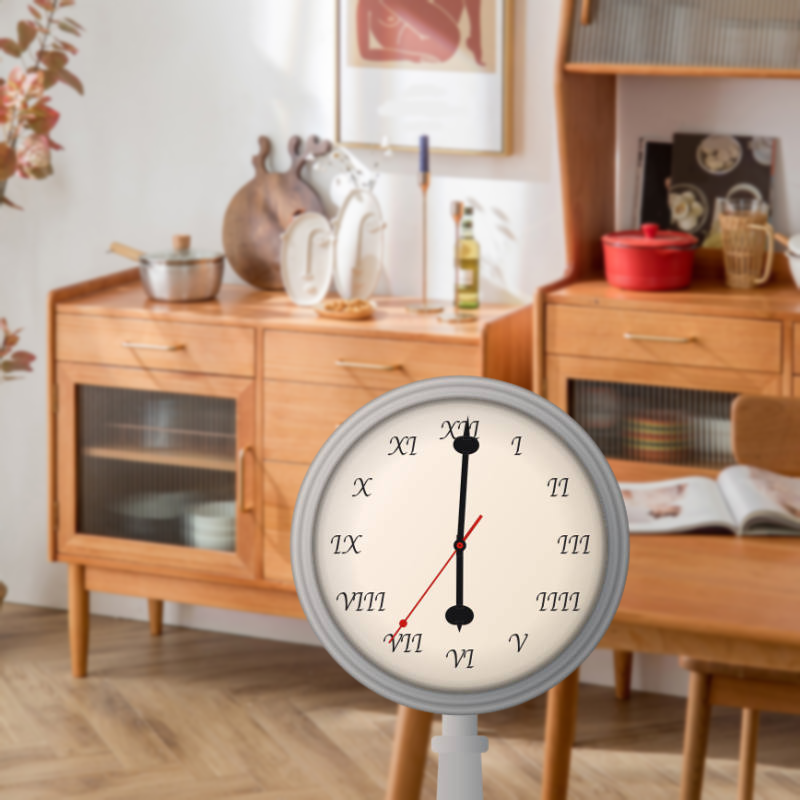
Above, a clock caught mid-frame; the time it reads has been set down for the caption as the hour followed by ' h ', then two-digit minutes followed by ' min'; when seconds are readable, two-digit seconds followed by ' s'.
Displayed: 6 h 00 min 36 s
